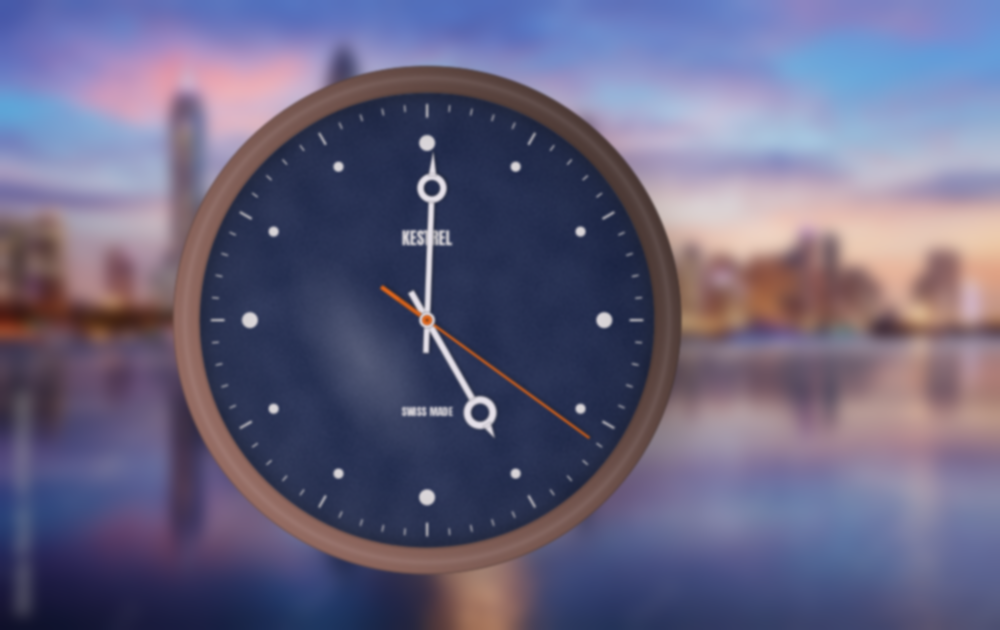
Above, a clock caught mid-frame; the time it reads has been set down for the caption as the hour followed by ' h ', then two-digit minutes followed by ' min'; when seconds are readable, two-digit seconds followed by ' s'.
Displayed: 5 h 00 min 21 s
